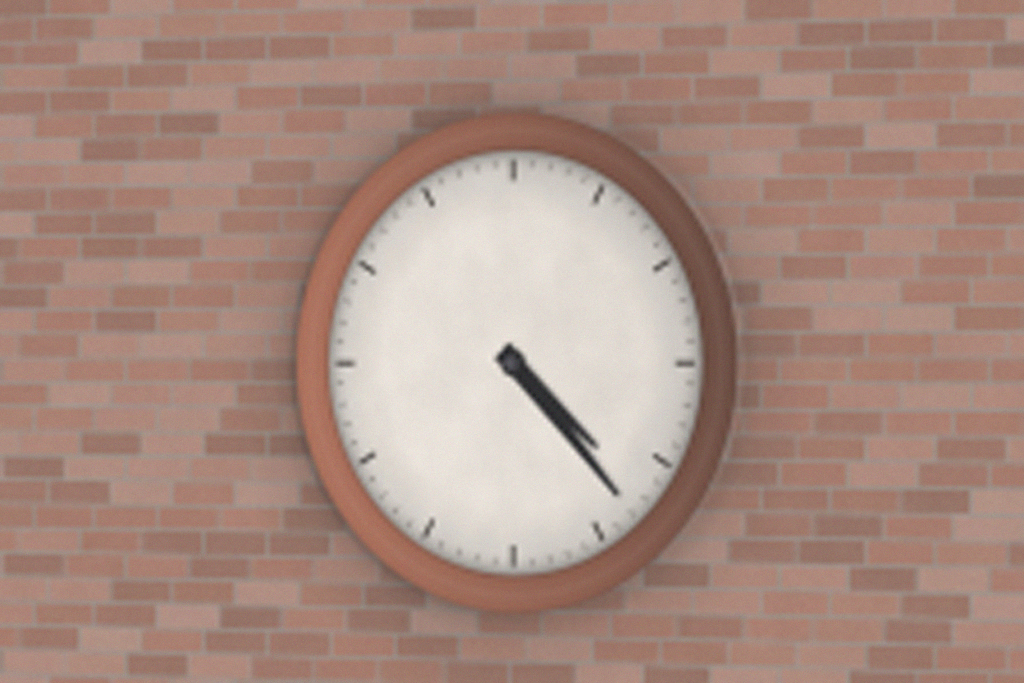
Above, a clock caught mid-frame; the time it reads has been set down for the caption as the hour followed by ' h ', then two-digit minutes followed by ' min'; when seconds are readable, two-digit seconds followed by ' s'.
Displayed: 4 h 23 min
